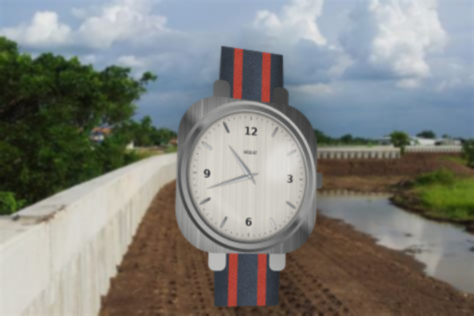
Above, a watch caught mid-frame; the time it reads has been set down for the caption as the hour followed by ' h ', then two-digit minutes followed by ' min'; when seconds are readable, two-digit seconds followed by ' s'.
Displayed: 10 h 42 min
